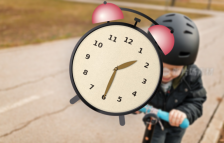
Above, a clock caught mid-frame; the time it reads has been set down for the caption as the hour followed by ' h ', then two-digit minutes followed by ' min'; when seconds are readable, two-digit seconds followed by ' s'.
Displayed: 1 h 30 min
